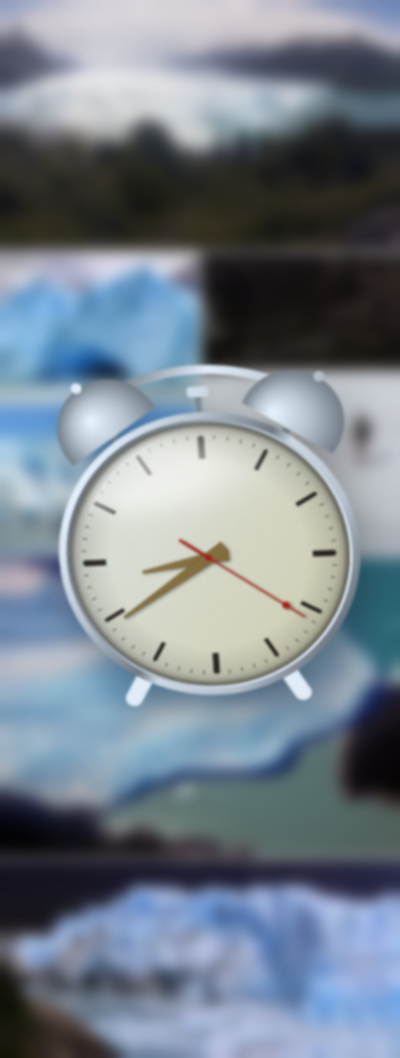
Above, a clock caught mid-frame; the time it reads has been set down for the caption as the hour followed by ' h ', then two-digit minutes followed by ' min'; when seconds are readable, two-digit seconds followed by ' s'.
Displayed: 8 h 39 min 21 s
